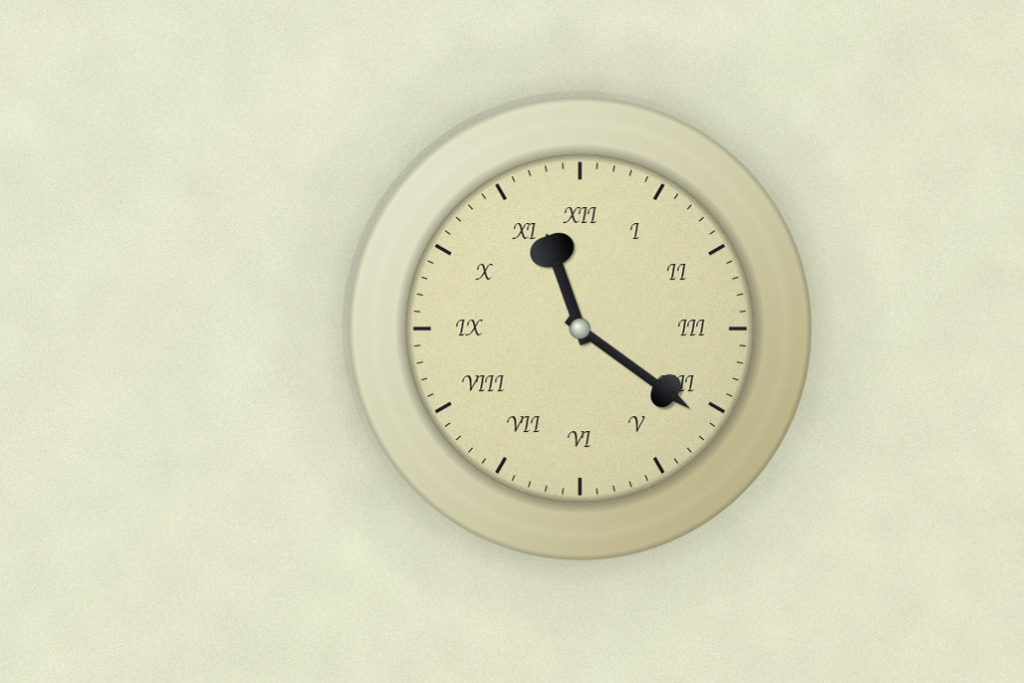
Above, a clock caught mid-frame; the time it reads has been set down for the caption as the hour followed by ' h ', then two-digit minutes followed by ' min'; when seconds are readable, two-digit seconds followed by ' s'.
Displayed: 11 h 21 min
